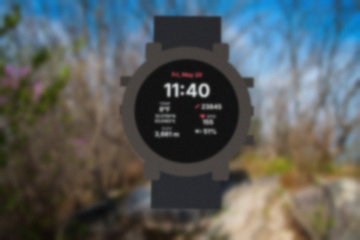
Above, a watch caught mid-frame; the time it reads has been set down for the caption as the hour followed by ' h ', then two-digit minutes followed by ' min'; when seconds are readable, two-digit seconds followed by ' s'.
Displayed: 11 h 40 min
